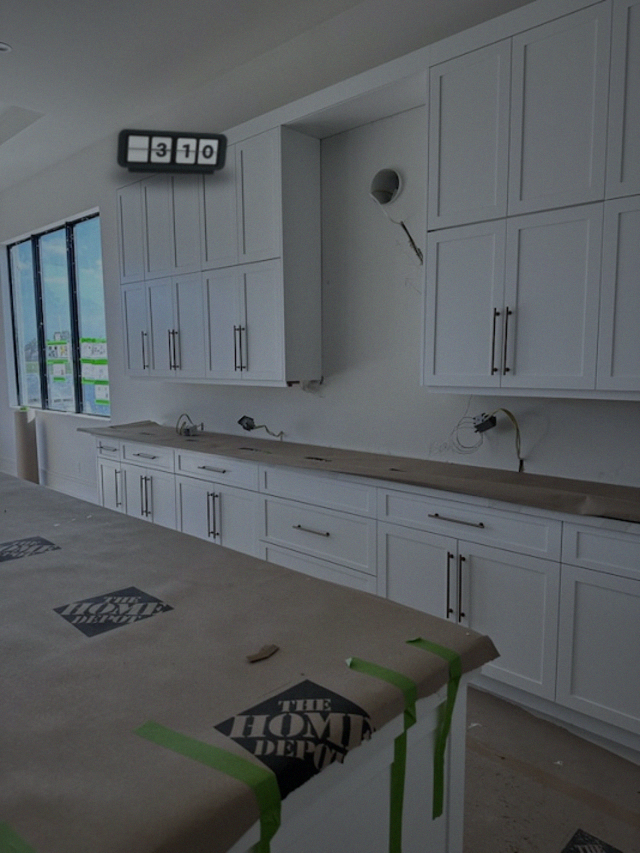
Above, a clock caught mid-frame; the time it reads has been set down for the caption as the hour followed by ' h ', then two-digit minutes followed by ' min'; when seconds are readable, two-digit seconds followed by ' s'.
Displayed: 3 h 10 min
